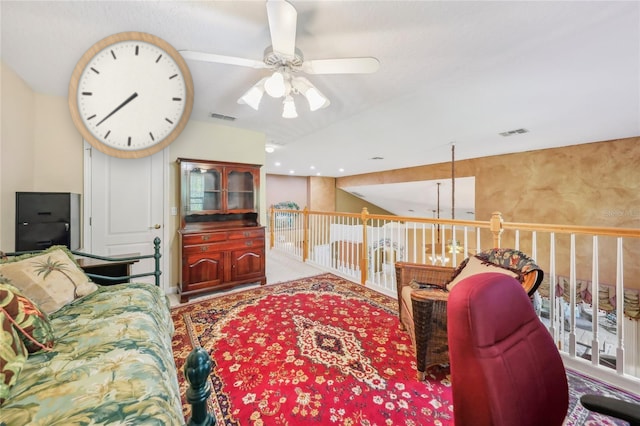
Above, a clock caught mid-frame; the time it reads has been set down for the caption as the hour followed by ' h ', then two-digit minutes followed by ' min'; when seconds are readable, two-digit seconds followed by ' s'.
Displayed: 7 h 38 min
